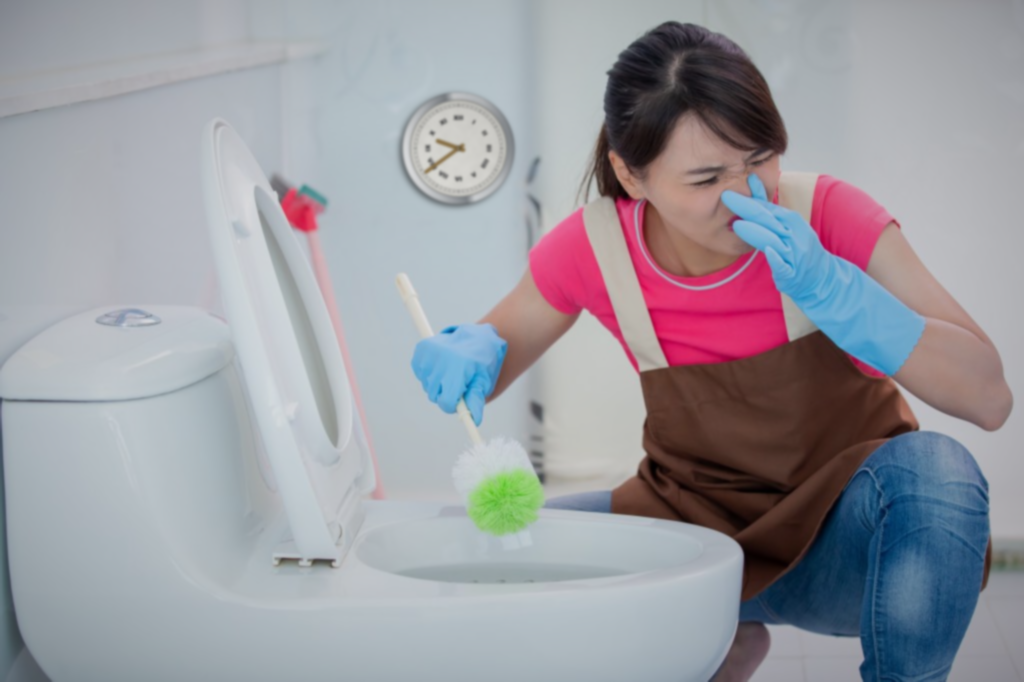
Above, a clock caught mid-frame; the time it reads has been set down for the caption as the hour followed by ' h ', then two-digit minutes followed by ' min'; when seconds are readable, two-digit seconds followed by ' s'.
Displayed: 9 h 39 min
